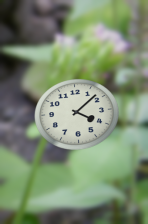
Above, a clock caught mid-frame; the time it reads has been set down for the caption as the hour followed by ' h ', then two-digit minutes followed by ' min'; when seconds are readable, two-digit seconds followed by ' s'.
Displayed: 4 h 08 min
